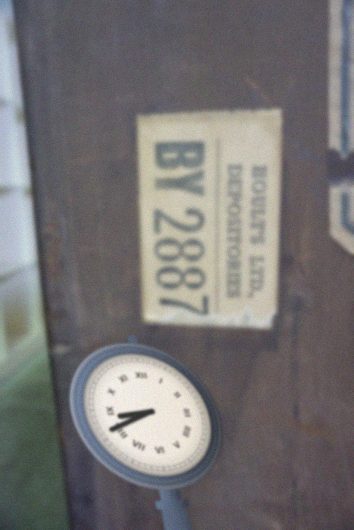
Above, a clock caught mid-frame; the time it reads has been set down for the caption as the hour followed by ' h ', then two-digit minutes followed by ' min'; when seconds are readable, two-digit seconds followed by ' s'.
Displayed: 8 h 41 min
